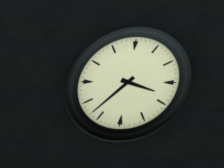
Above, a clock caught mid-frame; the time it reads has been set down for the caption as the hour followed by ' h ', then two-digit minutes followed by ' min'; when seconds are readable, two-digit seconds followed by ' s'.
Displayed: 3 h 37 min
